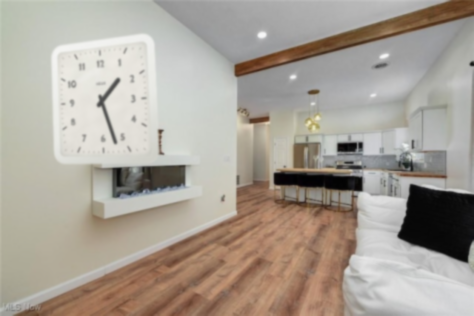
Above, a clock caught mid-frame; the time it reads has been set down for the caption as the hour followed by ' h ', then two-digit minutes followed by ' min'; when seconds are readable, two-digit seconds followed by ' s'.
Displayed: 1 h 27 min
